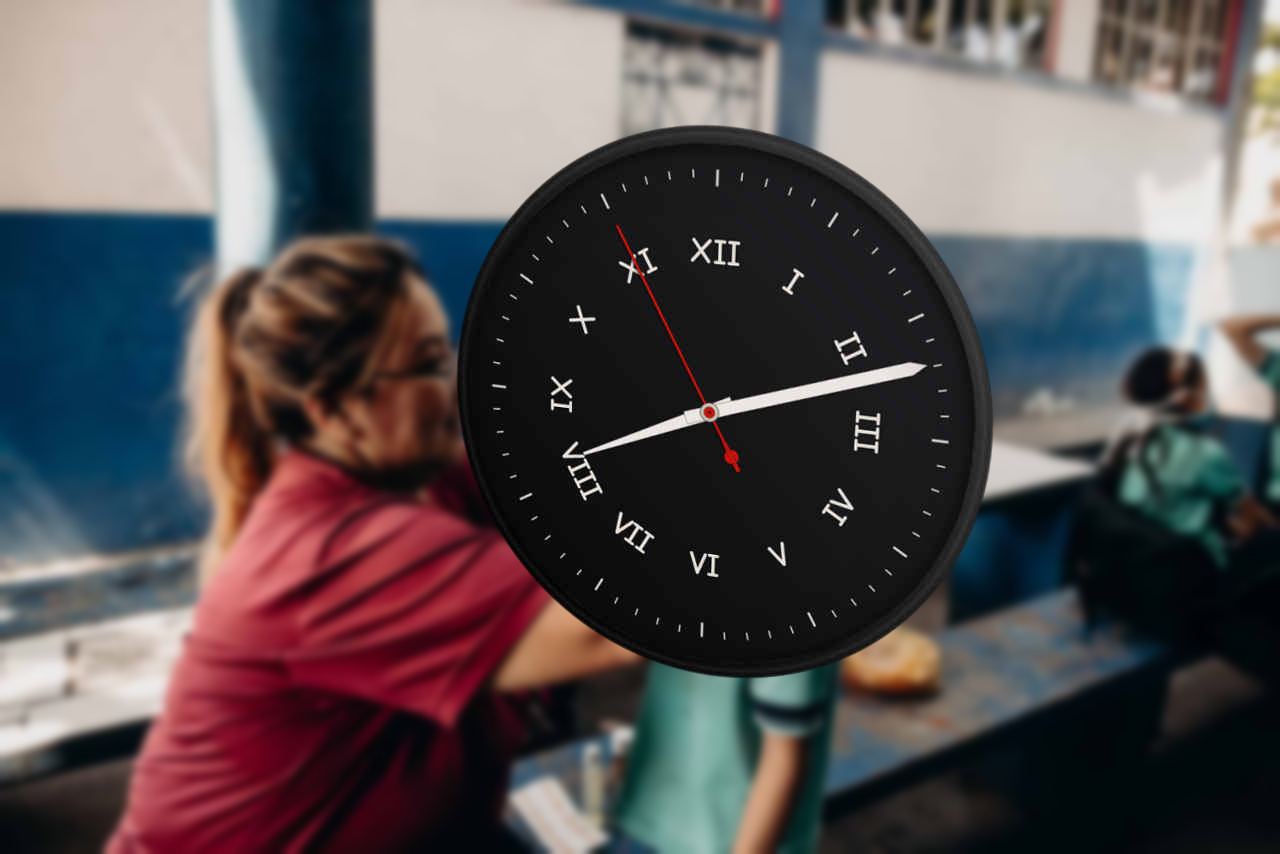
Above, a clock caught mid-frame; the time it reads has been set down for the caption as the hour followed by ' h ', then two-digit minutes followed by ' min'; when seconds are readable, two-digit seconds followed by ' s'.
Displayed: 8 h 11 min 55 s
